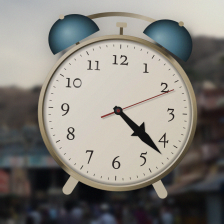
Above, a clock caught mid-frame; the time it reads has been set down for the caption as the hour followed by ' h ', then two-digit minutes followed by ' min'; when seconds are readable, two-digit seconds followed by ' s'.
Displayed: 4 h 22 min 11 s
